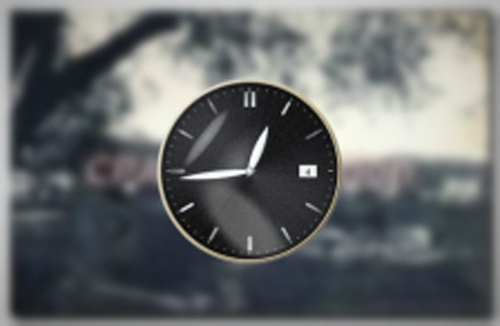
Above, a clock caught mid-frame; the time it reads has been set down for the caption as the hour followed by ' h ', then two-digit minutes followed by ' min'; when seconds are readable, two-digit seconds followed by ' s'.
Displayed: 12 h 44 min
